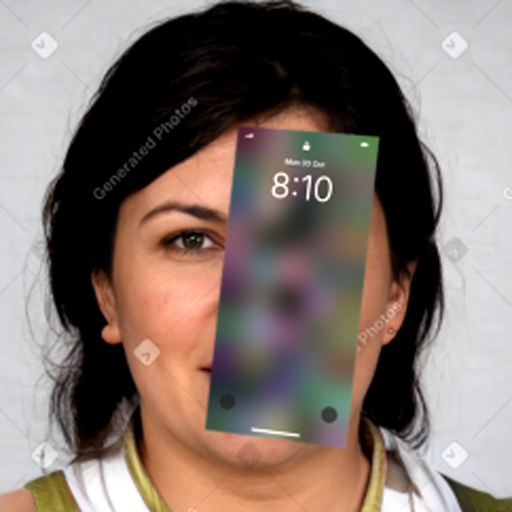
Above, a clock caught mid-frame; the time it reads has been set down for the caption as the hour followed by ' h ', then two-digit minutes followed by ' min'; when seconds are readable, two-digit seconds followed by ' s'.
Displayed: 8 h 10 min
